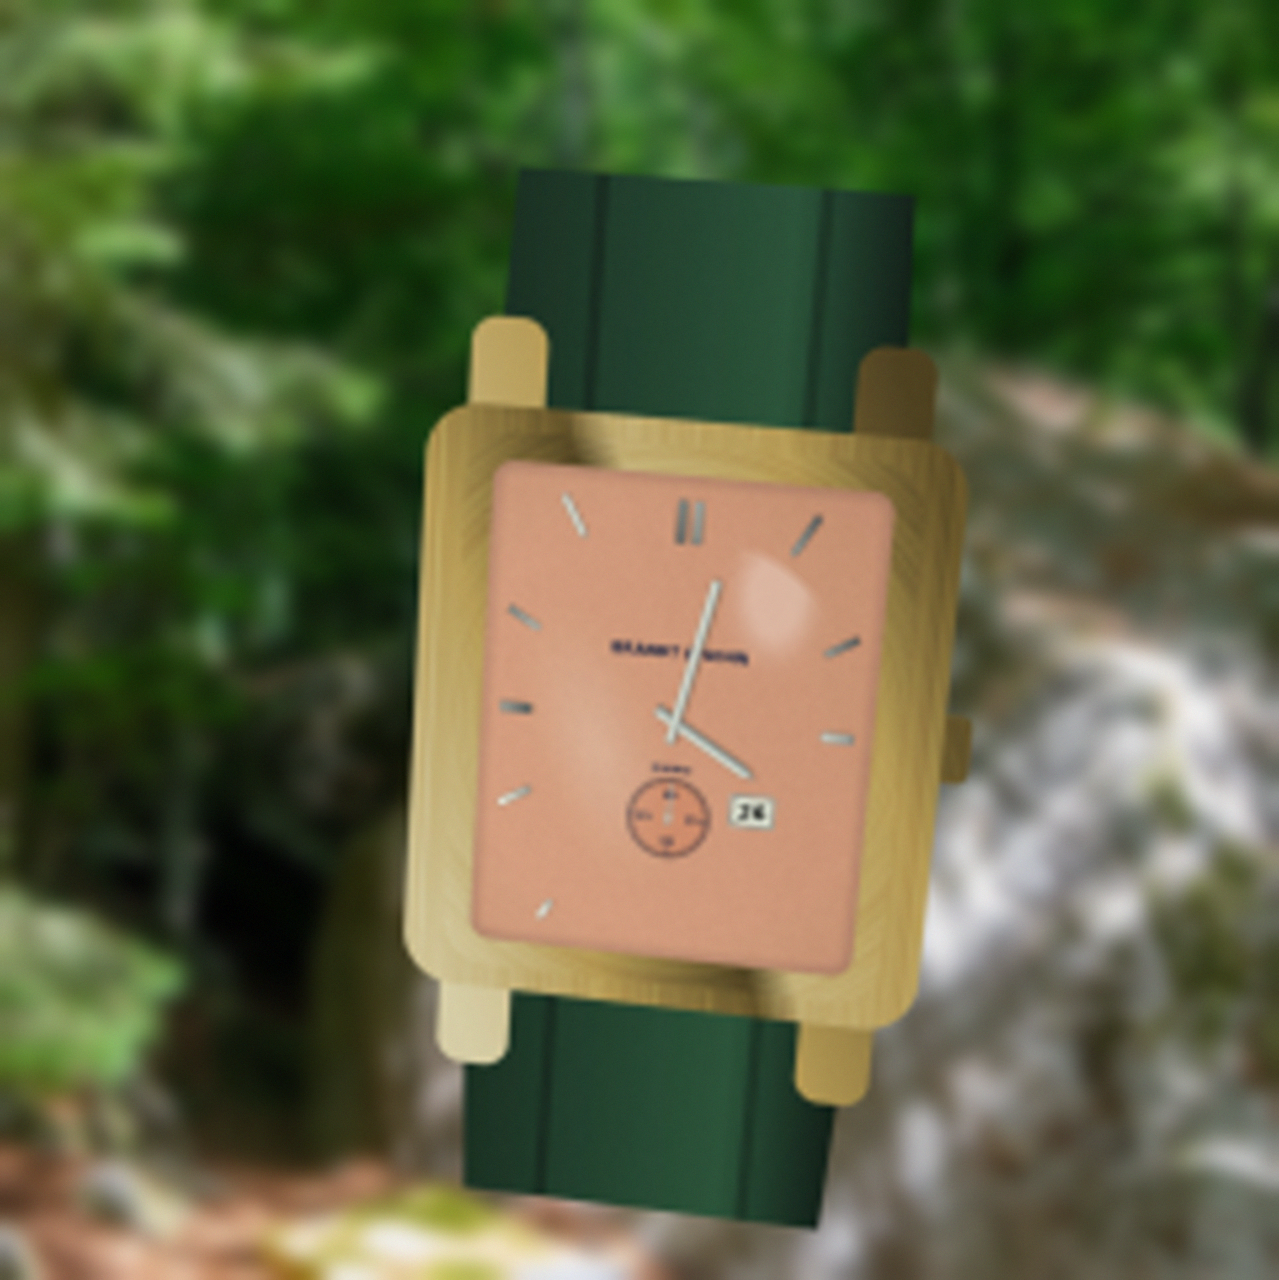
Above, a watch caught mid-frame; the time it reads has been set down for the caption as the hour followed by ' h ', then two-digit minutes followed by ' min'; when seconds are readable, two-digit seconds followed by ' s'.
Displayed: 4 h 02 min
